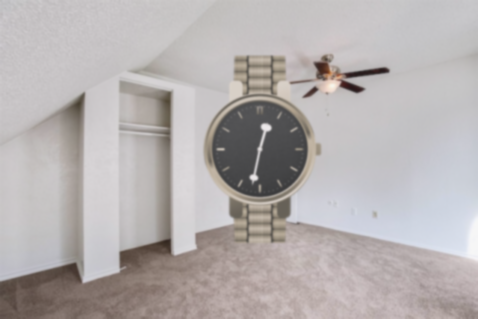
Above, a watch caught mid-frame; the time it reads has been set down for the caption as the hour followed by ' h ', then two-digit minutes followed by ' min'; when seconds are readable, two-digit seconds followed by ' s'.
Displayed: 12 h 32 min
